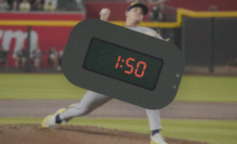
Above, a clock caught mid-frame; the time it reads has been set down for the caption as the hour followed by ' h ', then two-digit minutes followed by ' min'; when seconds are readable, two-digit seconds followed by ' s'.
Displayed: 1 h 50 min
